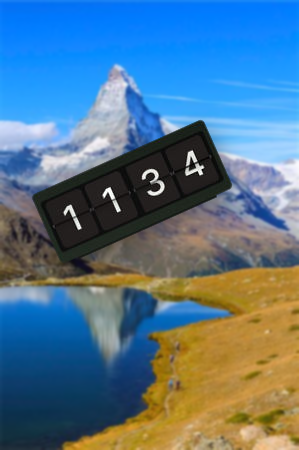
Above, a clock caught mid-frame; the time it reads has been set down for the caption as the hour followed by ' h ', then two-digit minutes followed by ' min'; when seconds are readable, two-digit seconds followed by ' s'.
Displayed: 11 h 34 min
